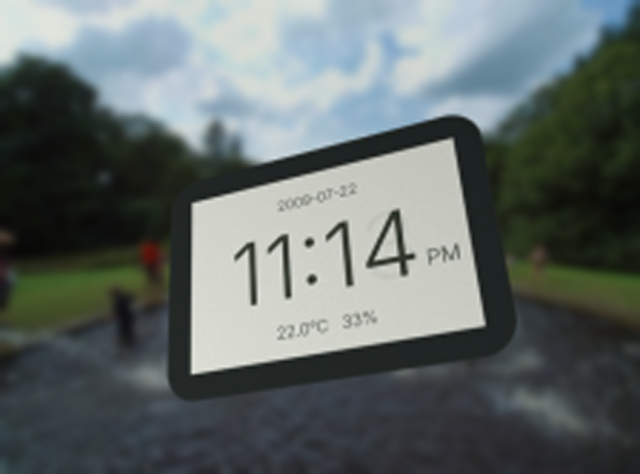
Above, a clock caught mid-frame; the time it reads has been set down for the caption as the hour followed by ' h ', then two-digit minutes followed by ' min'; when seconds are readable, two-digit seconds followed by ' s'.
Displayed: 11 h 14 min
